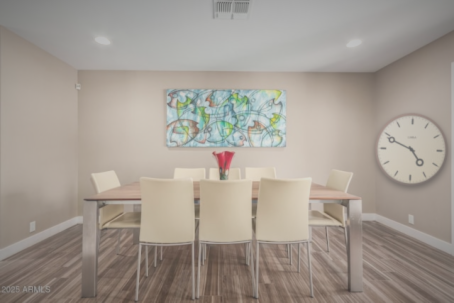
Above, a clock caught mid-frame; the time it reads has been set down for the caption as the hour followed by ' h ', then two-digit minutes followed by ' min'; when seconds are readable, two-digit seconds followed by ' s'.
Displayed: 4 h 49 min
